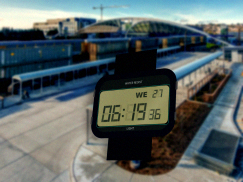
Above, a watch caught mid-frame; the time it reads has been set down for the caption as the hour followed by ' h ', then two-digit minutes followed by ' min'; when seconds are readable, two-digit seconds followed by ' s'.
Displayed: 6 h 19 min 36 s
